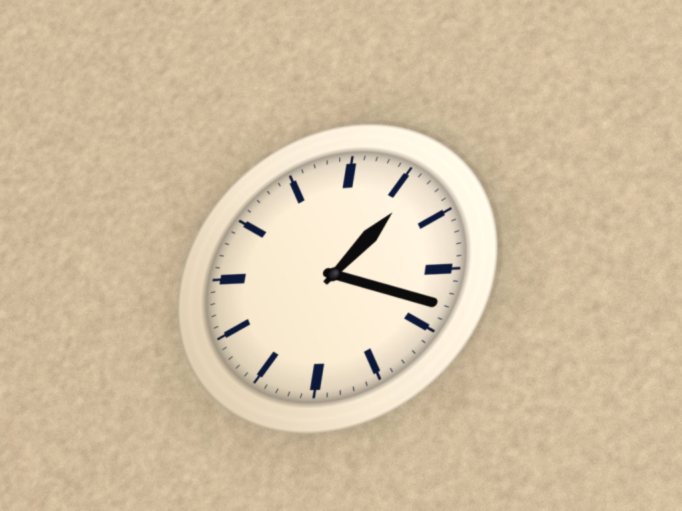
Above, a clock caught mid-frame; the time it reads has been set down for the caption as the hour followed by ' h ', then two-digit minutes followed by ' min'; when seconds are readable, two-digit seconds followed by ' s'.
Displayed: 1 h 18 min
